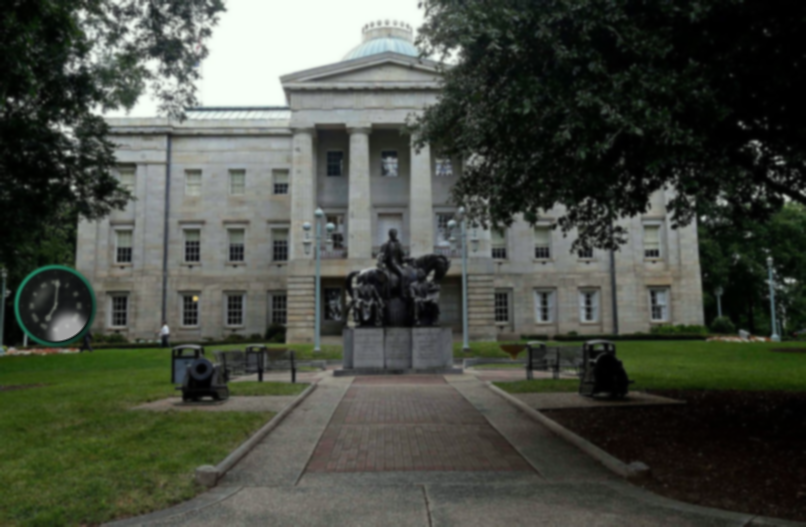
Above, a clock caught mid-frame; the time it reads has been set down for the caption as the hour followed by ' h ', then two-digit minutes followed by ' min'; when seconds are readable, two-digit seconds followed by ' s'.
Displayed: 7 h 01 min
